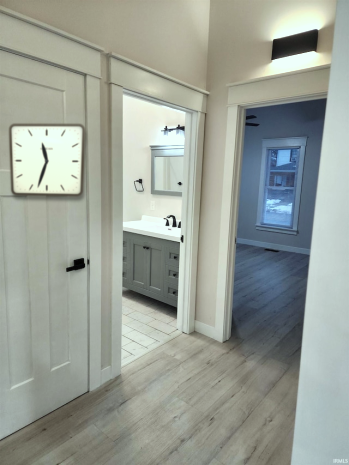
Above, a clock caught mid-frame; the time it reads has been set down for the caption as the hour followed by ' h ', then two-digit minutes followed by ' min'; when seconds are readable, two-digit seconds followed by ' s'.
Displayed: 11 h 33 min
